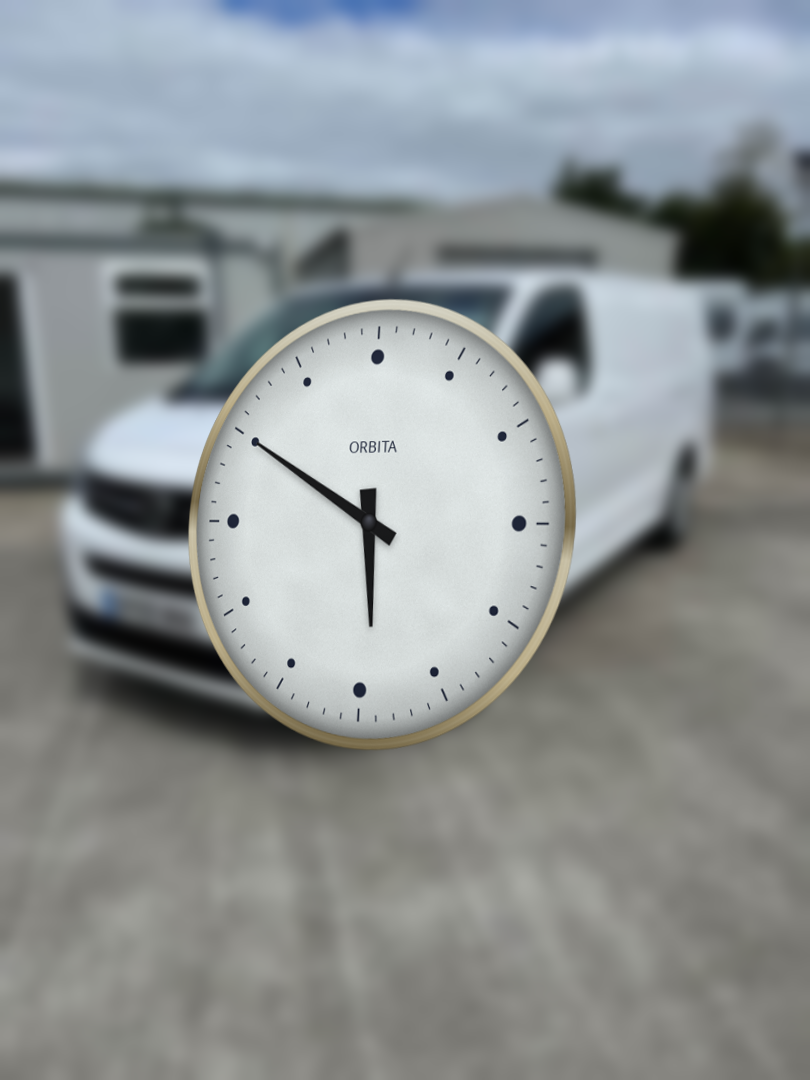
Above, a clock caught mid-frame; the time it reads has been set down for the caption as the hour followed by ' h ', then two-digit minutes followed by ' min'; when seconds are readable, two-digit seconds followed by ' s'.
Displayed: 5 h 50 min
